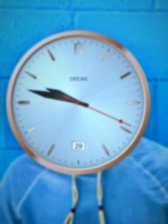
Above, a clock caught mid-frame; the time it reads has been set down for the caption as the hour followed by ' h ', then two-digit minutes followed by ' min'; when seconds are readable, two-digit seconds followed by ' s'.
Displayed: 9 h 47 min 19 s
